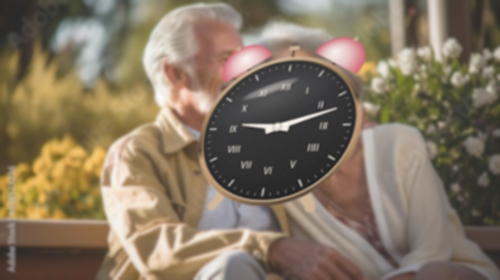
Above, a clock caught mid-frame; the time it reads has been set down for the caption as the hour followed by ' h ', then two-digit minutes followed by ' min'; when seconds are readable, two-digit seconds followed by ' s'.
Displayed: 9 h 12 min
